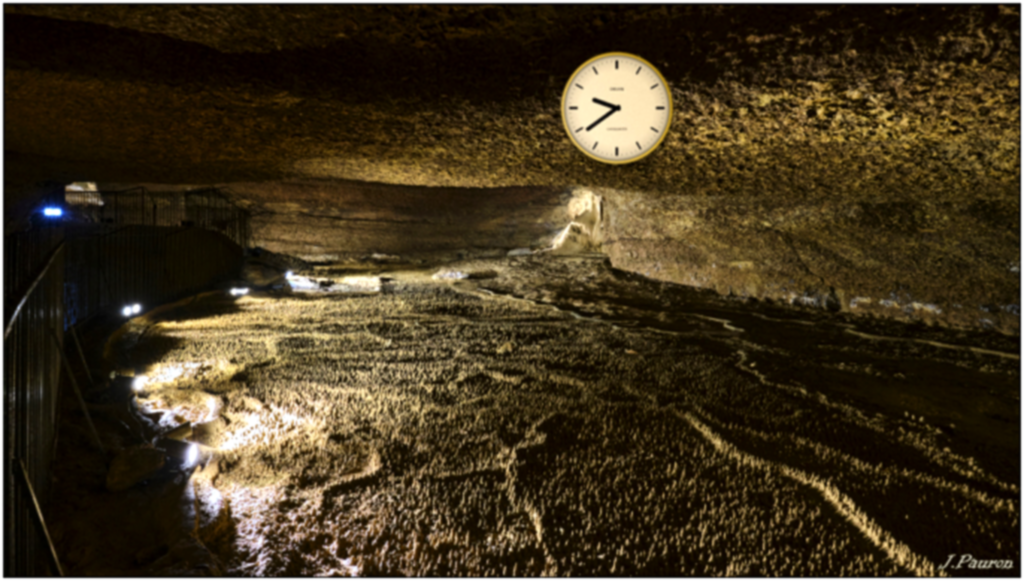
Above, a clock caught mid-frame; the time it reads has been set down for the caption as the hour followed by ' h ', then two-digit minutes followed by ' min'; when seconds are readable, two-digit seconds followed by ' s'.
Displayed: 9 h 39 min
